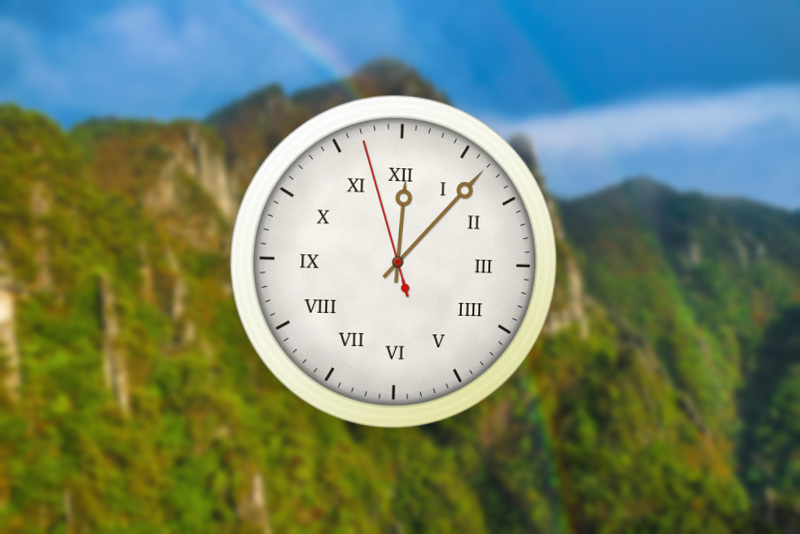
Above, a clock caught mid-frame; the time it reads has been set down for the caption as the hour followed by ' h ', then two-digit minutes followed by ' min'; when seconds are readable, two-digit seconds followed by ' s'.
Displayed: 12 h 06 min 57 s
